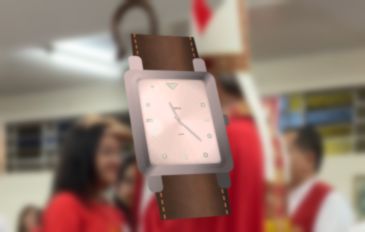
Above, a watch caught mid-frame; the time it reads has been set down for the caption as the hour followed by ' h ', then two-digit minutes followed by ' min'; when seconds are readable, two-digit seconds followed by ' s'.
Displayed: 11 h 23 min
